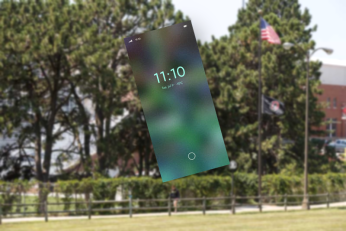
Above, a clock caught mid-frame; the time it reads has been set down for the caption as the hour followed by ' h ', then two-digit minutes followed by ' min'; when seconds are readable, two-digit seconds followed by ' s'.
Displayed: 11 h 10 min
